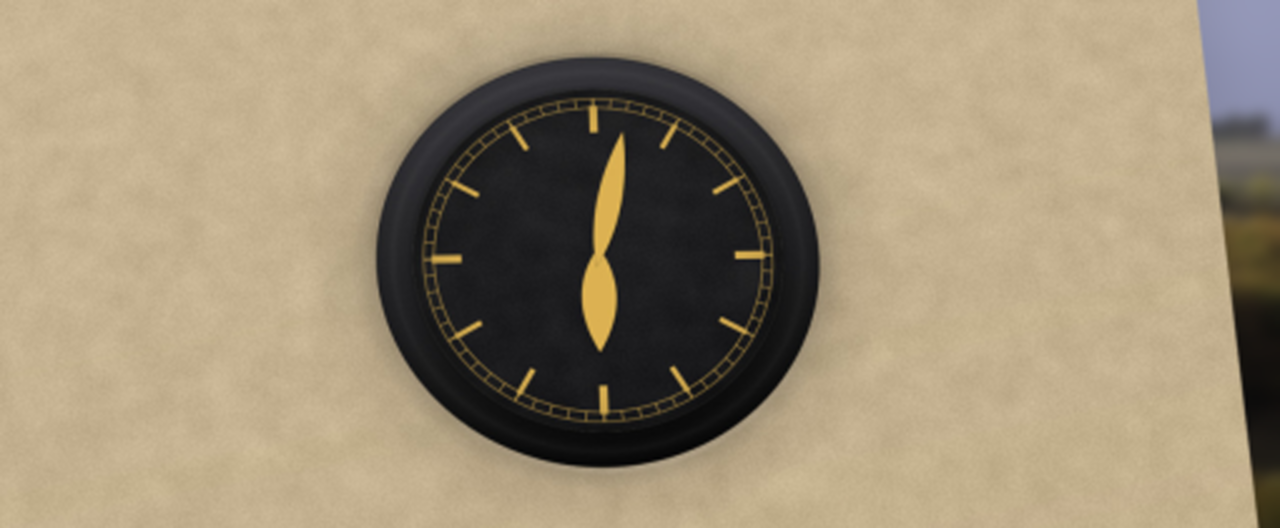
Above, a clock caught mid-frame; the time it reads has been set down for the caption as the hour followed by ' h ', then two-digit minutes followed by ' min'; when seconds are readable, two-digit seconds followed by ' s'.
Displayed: 6 h 02 min
